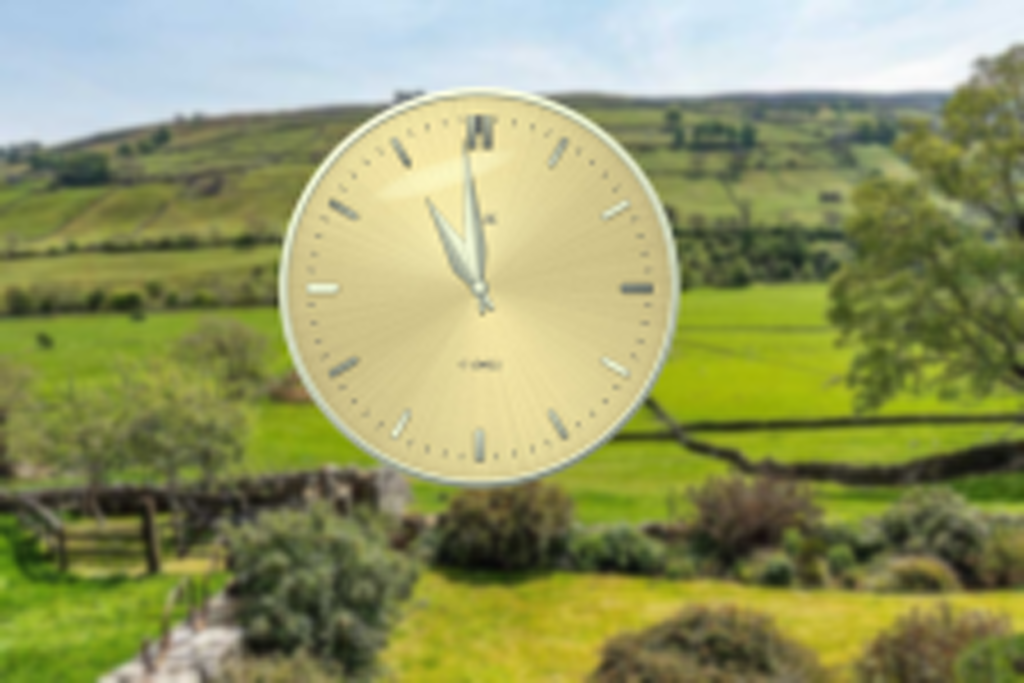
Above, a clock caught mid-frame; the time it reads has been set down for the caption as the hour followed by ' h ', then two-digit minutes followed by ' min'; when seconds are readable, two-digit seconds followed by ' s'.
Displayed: 10 h 59 min
